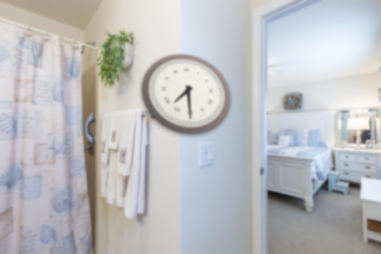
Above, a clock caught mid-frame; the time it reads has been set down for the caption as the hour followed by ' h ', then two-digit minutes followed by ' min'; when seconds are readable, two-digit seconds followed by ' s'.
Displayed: 7 h 30 min
